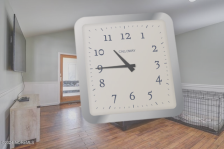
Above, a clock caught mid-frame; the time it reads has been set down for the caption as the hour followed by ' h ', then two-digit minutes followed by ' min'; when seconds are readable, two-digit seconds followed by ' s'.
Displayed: 10 h 45 min
